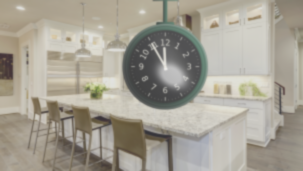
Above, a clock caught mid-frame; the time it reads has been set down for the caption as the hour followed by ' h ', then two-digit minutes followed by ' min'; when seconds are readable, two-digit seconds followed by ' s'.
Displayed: 11 h 55 min
